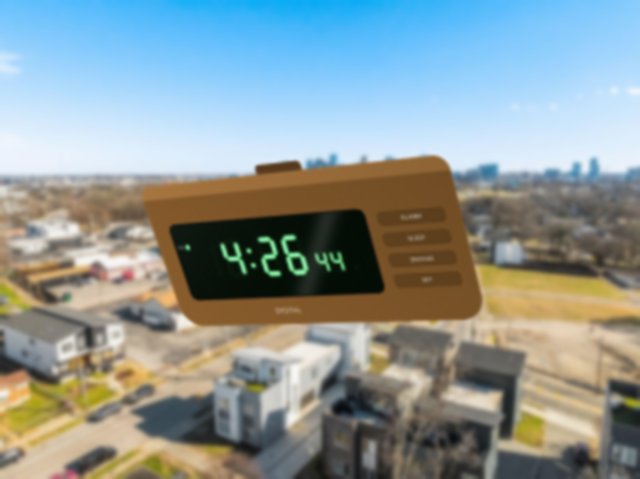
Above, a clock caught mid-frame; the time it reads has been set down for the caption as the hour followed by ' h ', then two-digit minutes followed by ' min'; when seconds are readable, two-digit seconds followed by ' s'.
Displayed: 4 h 26 min 44 s
